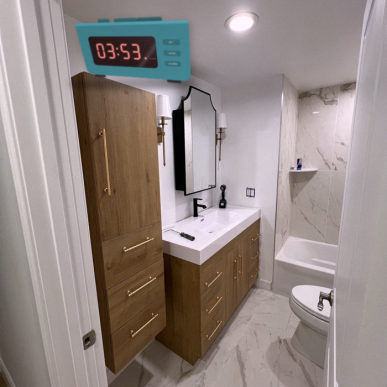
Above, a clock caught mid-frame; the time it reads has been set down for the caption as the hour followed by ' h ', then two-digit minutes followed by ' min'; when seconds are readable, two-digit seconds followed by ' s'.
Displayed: 3 h 53 min
